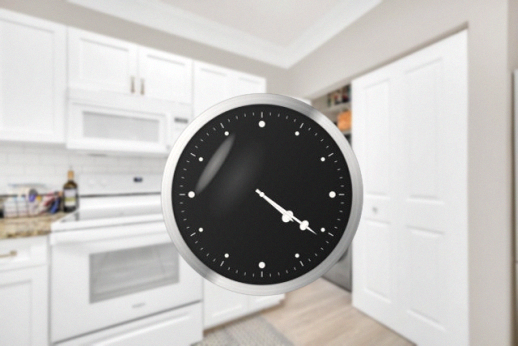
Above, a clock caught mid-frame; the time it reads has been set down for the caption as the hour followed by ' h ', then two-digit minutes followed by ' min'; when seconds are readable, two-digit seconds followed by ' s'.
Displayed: 4 h 21 min
